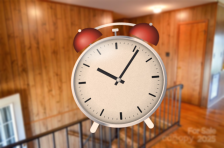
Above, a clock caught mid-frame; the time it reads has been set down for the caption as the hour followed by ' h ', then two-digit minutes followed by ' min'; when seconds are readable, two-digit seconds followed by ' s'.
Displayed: 10 h 06 min
